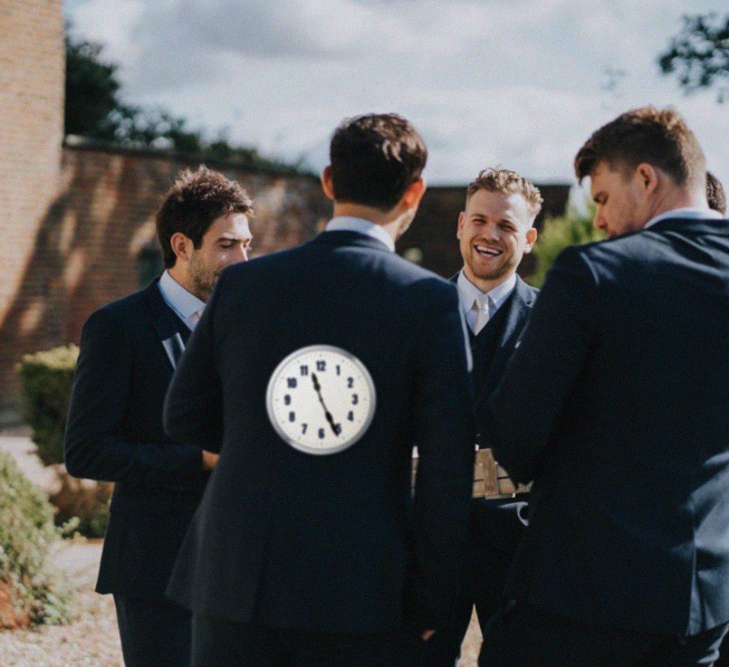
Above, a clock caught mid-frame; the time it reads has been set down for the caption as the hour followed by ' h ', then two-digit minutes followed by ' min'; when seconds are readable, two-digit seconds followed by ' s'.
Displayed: 11 h 26 min
